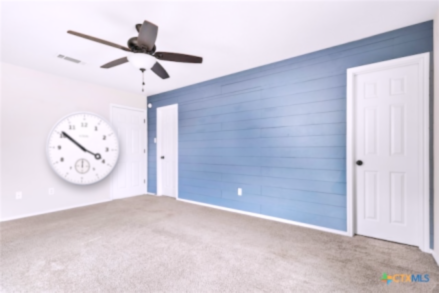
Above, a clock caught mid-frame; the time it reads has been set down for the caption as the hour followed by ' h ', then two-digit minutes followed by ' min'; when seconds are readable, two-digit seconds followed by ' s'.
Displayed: 3 h 51 min
